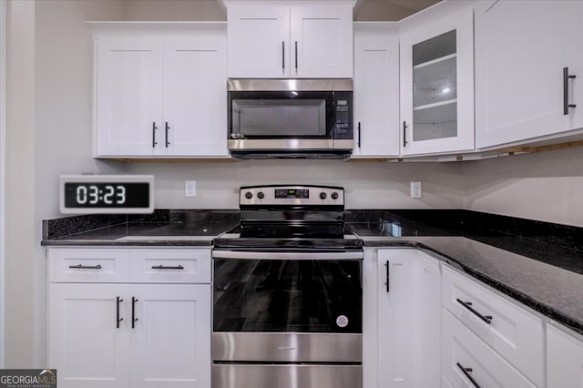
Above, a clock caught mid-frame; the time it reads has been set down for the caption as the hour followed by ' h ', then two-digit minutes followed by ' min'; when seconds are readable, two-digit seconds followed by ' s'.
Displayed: 3 h 23 min
